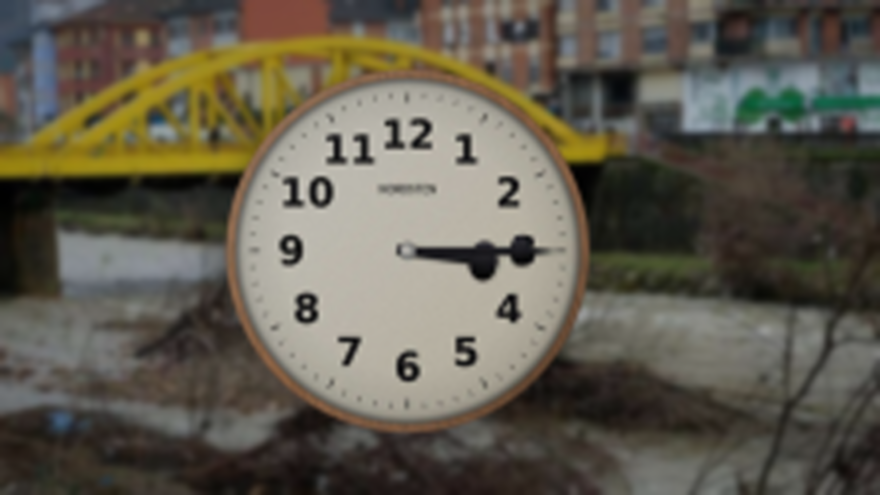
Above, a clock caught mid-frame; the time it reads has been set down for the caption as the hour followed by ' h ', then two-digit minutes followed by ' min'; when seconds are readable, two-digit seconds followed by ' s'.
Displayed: 3 h 15 min
